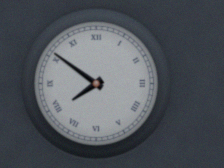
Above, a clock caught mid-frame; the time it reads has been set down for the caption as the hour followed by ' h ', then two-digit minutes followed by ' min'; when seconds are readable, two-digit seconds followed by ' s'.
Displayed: 7 h 51 min
